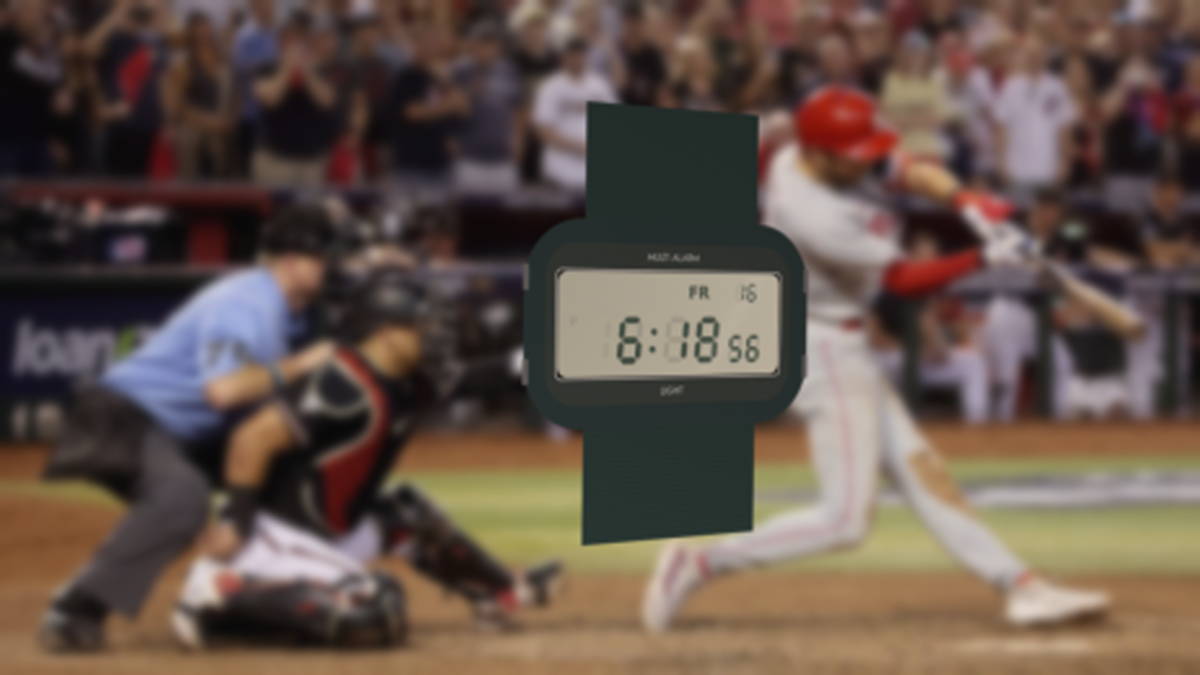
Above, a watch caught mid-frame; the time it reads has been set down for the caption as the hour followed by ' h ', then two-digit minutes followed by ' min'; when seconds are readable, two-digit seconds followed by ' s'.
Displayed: 6 h 18 min 56 s
